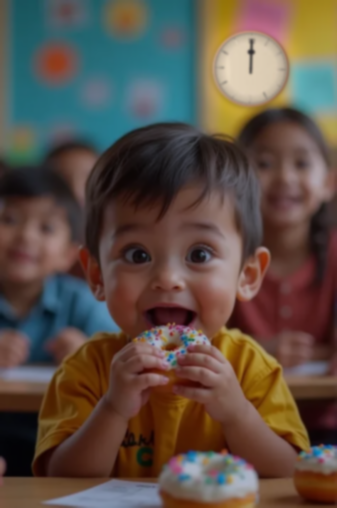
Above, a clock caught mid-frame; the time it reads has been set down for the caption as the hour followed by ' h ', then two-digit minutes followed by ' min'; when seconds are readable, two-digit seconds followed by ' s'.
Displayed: 12 h 00 min
